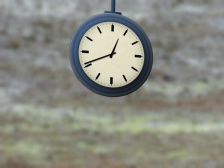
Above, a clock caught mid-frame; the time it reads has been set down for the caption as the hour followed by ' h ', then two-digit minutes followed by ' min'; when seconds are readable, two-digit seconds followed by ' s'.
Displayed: 12 h 41 min
